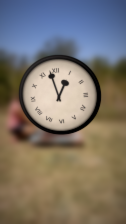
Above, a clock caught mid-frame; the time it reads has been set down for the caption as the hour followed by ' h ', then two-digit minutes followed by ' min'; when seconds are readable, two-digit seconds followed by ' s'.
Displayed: 12 h 58 min
